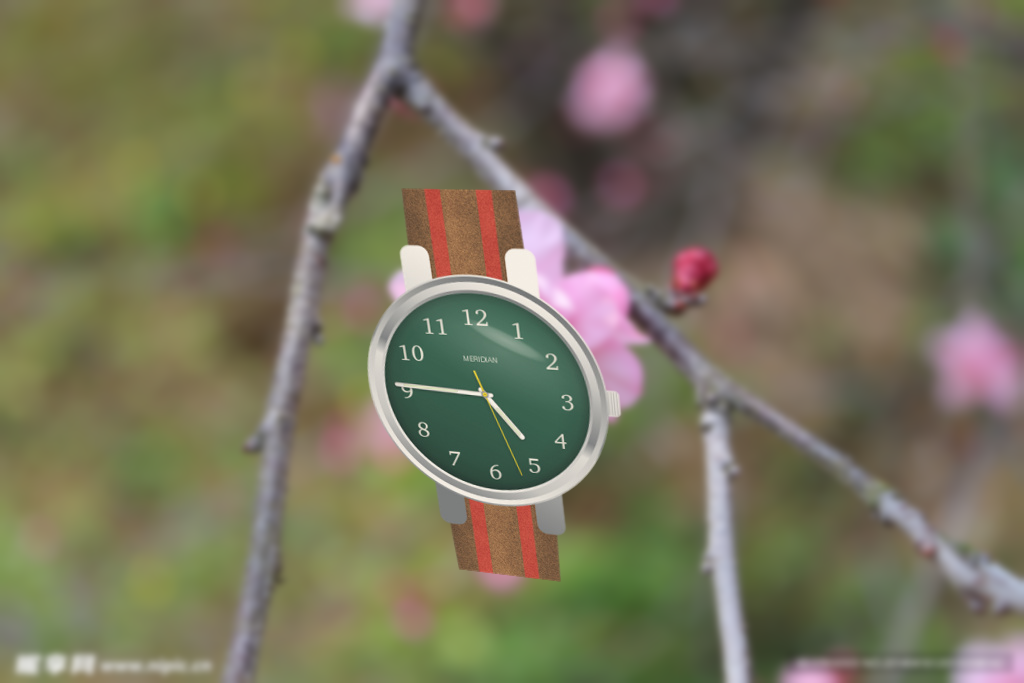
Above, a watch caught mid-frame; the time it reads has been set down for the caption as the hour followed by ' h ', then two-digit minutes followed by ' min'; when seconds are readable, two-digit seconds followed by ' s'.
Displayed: 4 h 45 min 27 s
